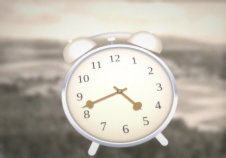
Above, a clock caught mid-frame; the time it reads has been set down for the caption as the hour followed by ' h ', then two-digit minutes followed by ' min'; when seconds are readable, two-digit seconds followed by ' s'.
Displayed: 4 h 42 min
